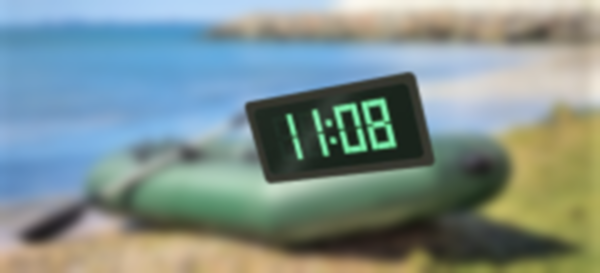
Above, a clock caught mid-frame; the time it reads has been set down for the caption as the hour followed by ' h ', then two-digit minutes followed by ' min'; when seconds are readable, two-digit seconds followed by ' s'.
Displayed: 11 h 08 min
